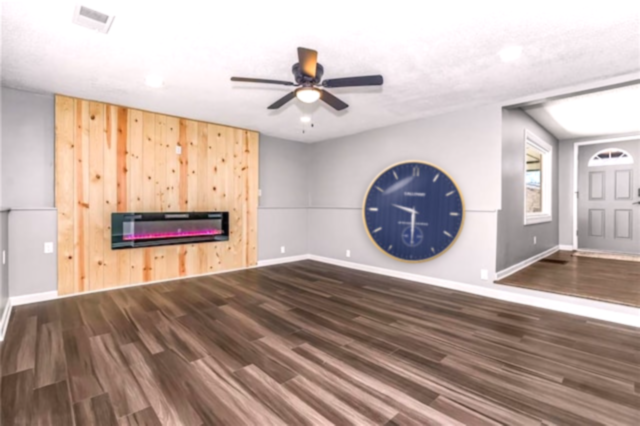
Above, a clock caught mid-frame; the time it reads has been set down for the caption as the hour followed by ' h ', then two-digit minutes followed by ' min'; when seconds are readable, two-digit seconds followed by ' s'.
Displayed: 9 h 30 min
